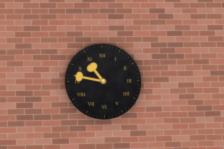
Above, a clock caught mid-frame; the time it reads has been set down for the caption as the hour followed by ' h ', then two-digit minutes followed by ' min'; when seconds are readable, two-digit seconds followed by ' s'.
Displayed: 10 h 47 min
